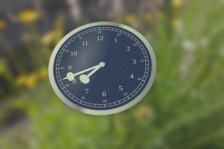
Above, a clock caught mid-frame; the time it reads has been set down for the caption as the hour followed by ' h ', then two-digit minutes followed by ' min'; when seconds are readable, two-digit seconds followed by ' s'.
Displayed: 7 h 42 min
